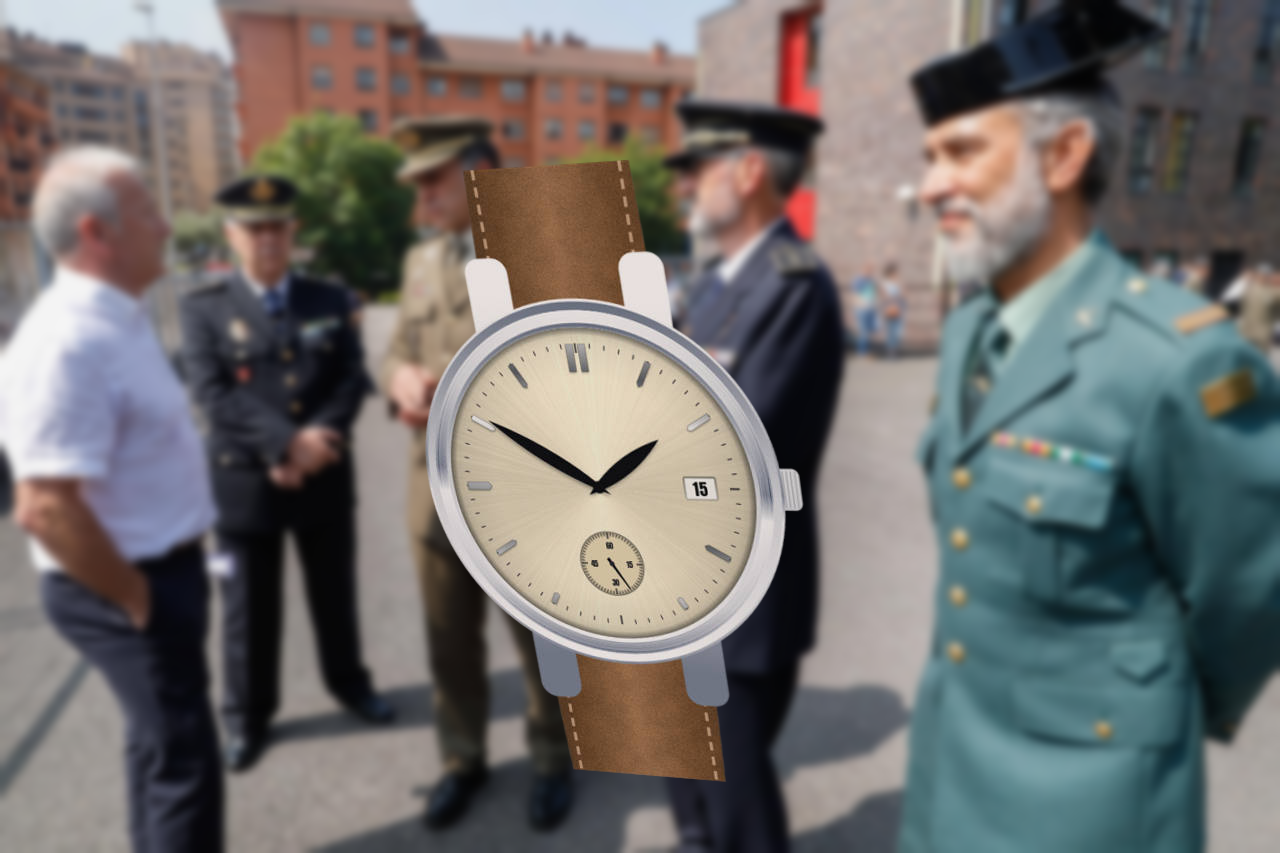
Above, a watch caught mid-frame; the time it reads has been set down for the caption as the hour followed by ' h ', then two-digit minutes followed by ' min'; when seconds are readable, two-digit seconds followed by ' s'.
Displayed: 1 h 50 min 25 s
